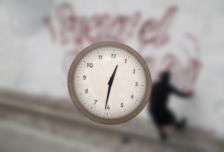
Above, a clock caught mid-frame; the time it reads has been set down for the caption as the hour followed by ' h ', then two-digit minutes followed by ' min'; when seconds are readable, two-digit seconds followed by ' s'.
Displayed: 12 h 31 min
